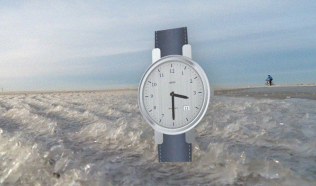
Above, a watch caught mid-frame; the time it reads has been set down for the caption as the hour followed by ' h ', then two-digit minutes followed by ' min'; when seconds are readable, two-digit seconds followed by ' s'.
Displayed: 3 h 30 min
